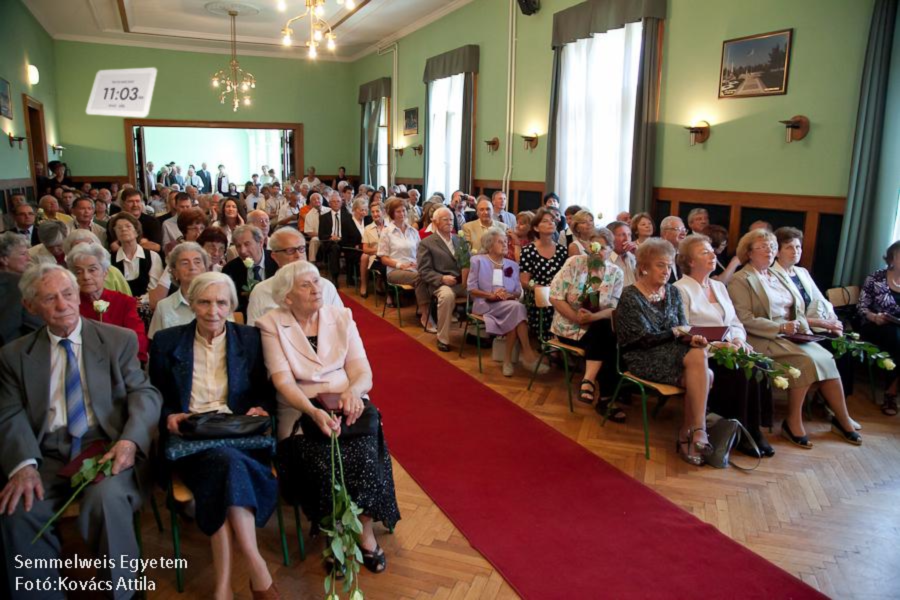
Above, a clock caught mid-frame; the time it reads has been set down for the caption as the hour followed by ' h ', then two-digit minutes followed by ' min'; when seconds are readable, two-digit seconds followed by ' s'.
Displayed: 11 h 03 min
